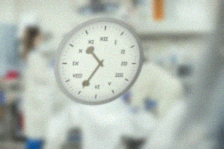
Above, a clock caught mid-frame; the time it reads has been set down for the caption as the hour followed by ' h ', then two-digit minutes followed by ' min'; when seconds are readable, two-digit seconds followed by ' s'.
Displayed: 10 h 35 min
